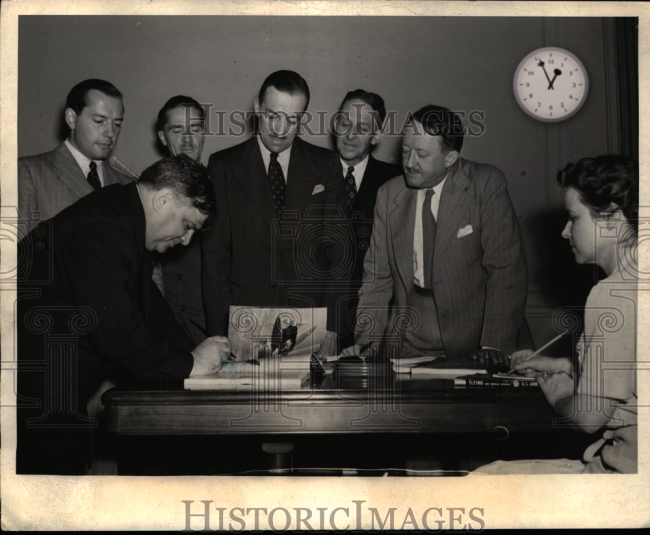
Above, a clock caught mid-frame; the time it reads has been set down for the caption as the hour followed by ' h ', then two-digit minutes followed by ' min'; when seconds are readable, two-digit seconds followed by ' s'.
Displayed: 12 h 56 min
